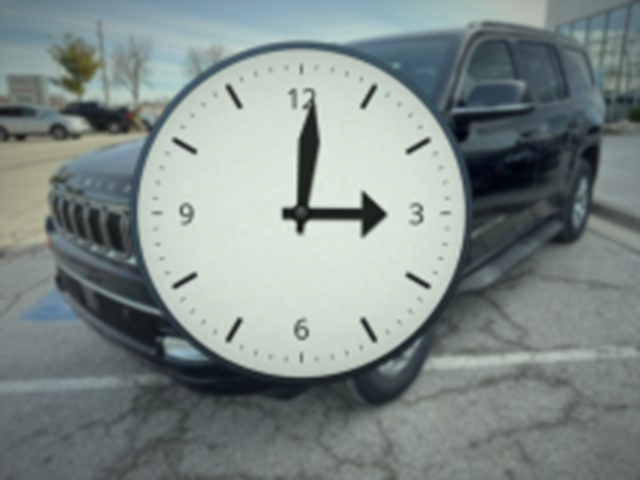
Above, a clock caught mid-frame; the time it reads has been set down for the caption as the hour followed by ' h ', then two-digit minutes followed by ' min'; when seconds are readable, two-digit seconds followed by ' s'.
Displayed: 3 h 01 min
